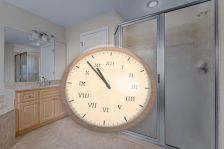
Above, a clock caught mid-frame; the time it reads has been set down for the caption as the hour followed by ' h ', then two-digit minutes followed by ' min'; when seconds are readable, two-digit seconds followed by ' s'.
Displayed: 10 h 53 min
